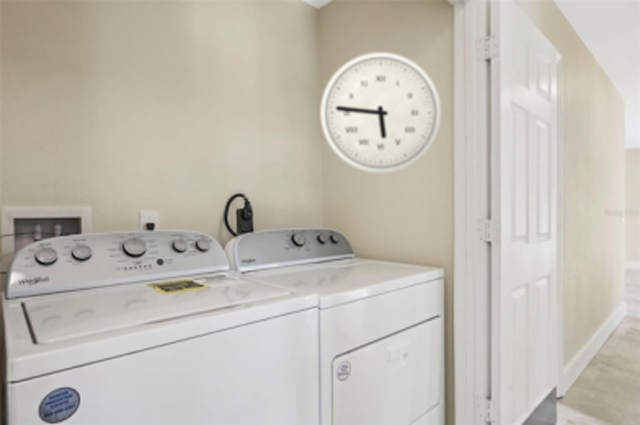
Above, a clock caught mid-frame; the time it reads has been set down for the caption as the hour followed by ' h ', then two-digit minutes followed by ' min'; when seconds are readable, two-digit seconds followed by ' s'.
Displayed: 5 h 46 min
